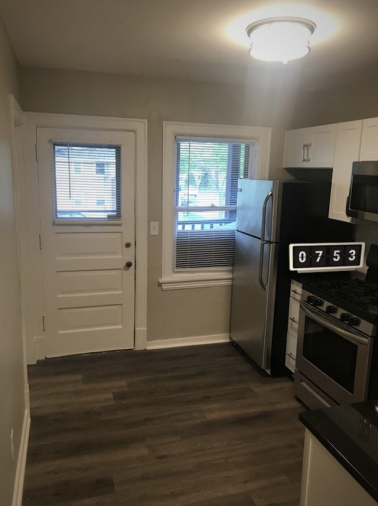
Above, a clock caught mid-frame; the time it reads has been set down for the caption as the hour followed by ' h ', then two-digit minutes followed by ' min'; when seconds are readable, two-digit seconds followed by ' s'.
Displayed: 7 h 53 min
